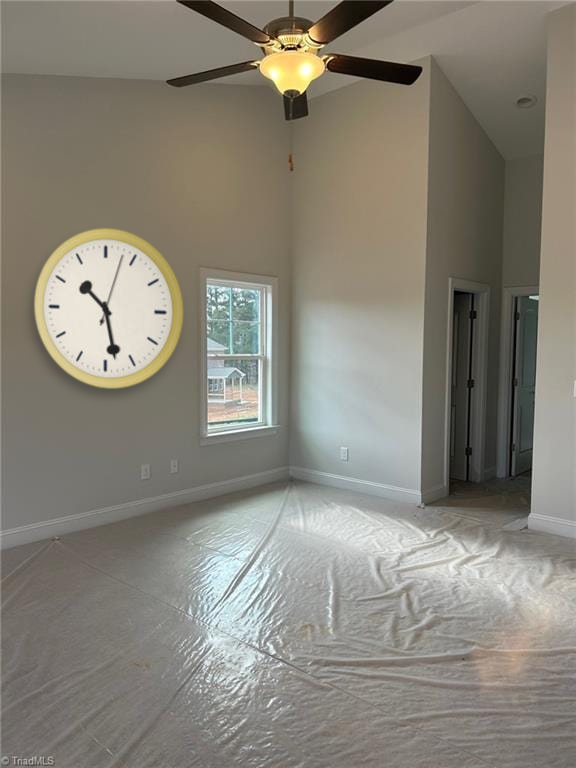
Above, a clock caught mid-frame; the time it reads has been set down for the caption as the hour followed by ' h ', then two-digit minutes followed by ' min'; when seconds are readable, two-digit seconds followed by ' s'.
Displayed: 10 h 28 min 03 s
